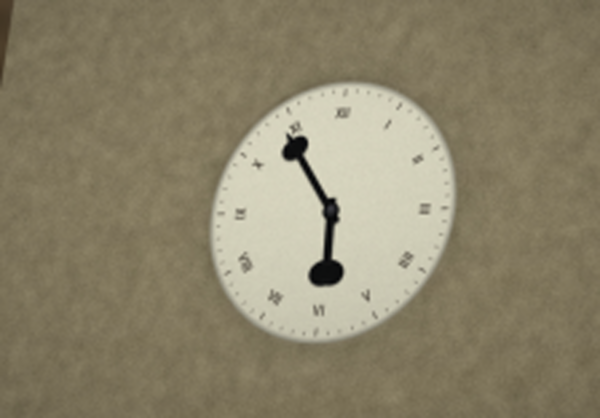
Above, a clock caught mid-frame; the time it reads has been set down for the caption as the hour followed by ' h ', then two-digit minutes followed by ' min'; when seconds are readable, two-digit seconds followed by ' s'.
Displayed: 5 h 54 min
